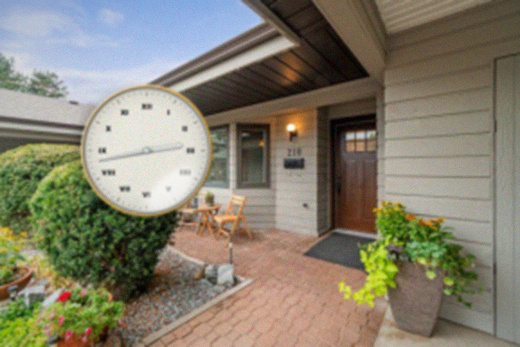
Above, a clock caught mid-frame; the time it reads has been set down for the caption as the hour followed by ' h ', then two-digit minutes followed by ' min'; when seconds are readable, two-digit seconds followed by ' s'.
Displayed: 2 h 43 min
